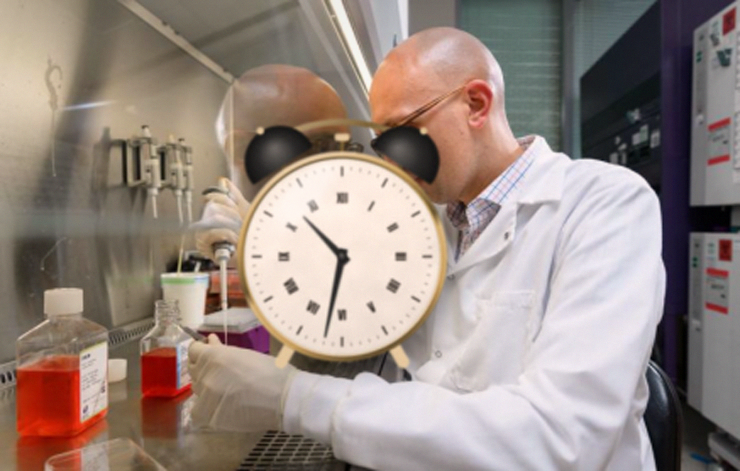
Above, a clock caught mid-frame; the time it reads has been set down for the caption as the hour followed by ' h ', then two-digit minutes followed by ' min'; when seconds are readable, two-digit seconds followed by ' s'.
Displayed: 10 h 32 min
